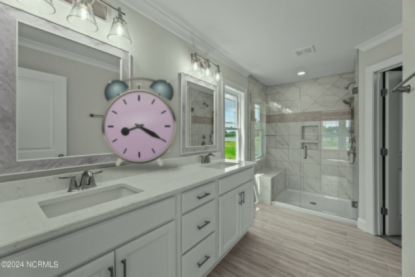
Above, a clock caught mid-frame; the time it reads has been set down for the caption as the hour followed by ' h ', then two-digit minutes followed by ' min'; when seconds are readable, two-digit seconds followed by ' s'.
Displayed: 8 h 20 min
